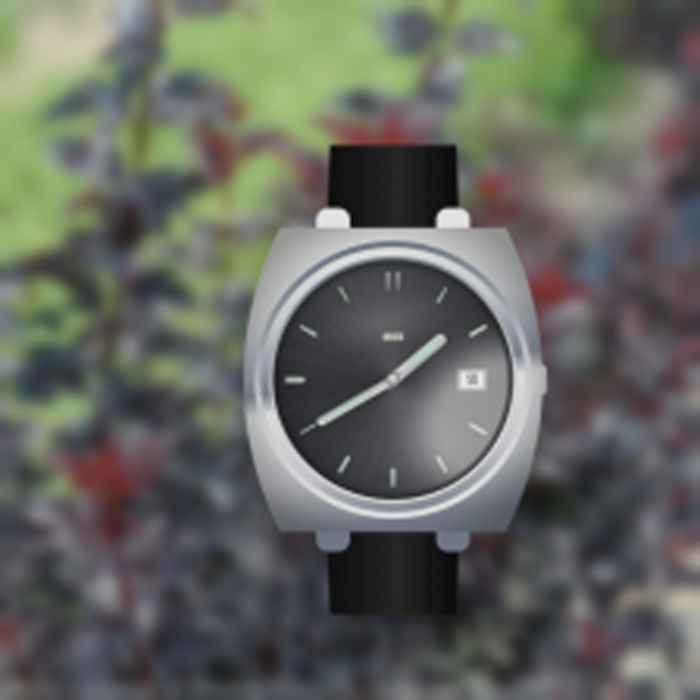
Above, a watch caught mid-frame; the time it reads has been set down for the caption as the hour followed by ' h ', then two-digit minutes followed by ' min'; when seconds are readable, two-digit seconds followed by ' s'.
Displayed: 1 h 40 min
